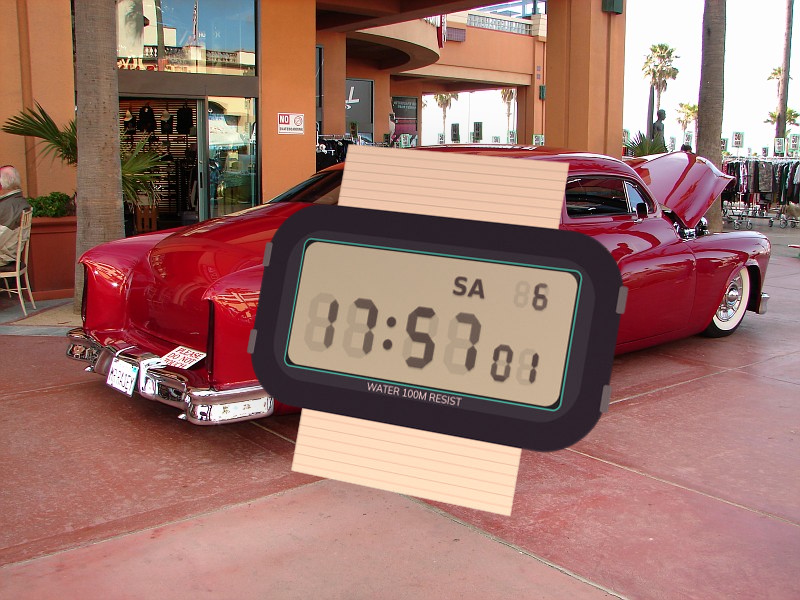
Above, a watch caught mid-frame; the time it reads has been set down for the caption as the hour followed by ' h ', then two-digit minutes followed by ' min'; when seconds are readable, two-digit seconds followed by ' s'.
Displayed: 17 h 57 min 01 s
